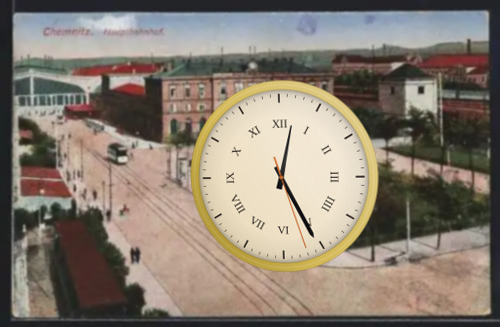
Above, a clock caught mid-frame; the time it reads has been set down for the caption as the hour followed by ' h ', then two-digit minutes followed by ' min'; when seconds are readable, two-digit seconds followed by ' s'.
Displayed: 12 h 25 min 27 s
